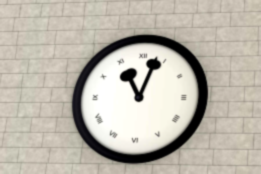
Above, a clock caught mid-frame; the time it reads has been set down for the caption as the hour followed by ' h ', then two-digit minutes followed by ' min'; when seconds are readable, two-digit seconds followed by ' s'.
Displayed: 11 h 03 min
